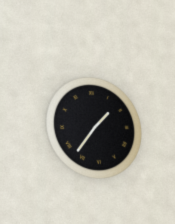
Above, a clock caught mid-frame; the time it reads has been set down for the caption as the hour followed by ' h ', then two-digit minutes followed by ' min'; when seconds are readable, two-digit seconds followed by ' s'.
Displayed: 1 h 37 min
